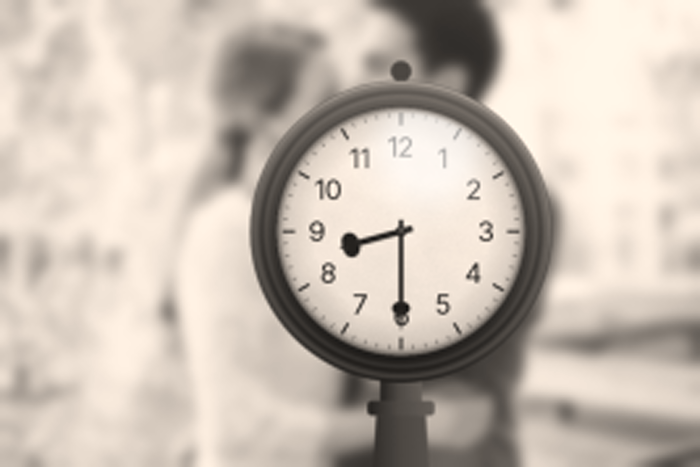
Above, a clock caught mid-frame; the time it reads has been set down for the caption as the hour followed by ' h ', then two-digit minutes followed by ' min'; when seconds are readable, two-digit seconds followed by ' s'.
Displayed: 8 h 30 min
